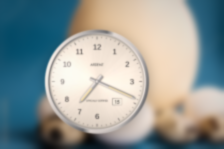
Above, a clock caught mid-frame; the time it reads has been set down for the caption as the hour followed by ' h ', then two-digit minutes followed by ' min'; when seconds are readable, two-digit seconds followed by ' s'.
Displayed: 7 h 19 min
